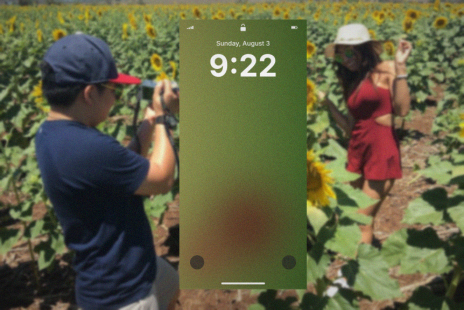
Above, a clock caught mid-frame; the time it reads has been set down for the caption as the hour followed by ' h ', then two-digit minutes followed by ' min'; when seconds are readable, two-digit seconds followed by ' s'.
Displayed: 9 h 22 min
